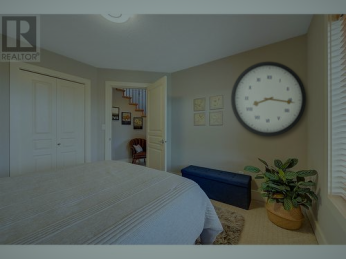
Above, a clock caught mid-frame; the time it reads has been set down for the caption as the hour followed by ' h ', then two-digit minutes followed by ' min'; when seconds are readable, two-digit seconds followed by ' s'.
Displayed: 8 h 16 min
